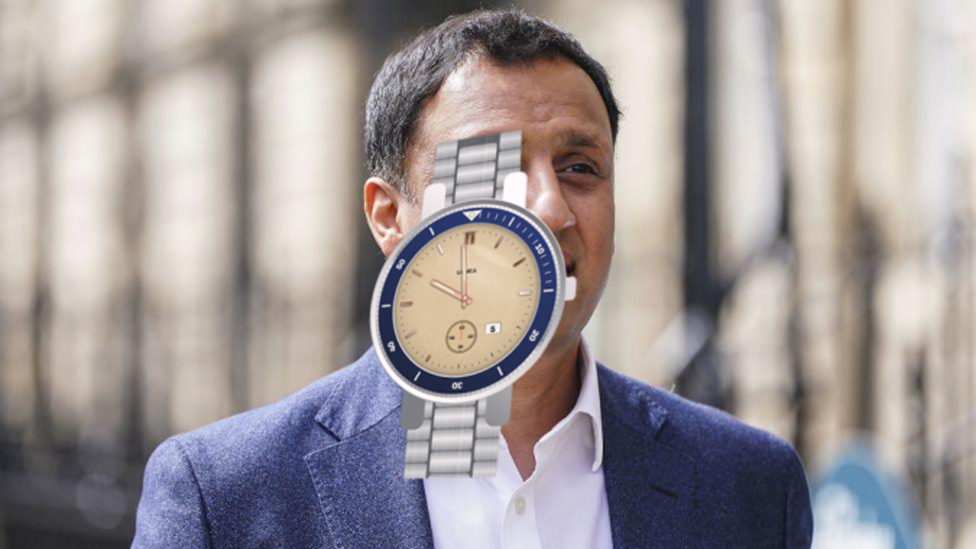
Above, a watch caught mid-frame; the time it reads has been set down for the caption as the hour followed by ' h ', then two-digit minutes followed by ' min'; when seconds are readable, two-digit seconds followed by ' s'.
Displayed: 9 h 59 min
